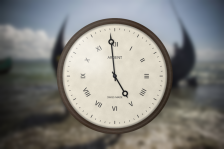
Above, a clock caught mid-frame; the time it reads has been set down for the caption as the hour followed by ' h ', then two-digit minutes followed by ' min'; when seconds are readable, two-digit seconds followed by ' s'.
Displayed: 4 h 59 min
